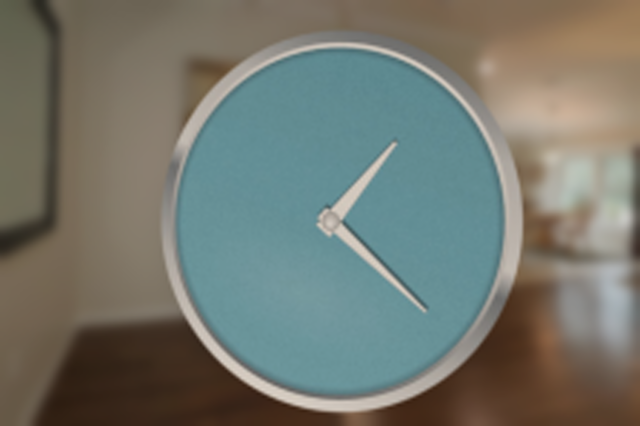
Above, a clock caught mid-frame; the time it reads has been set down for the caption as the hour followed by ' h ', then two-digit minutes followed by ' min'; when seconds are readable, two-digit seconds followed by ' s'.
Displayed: 1 h 22 min
